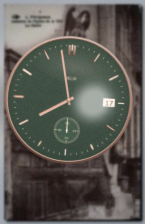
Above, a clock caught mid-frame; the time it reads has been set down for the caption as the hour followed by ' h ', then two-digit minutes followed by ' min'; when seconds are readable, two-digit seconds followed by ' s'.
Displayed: 7 h 58 min
